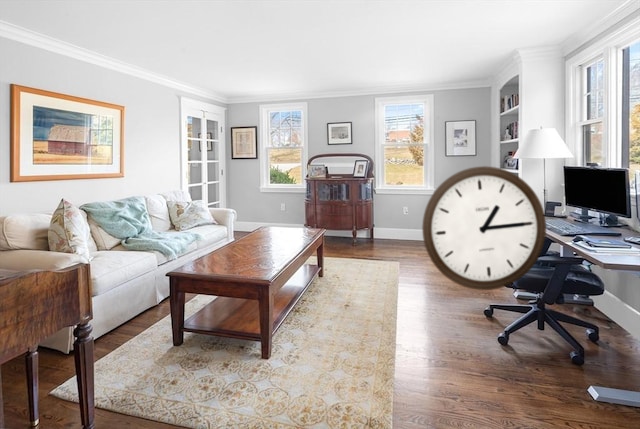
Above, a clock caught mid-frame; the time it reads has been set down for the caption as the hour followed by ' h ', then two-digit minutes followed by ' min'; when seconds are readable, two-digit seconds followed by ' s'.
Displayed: 1 h 15 min
